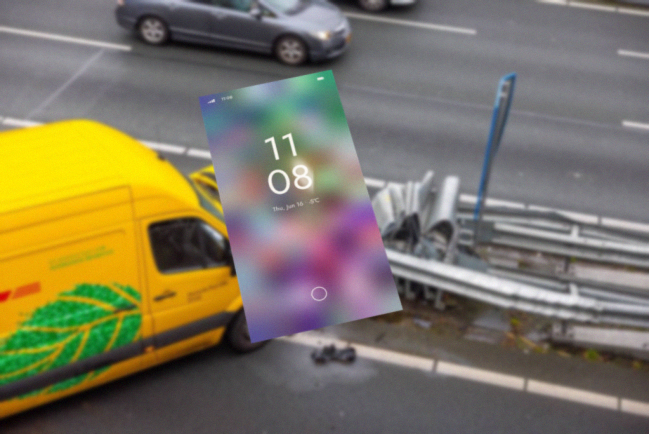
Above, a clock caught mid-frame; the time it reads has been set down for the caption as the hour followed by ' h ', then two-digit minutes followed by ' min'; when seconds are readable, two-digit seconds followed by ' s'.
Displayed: 11 h 08 min
